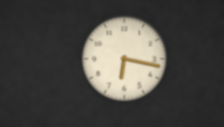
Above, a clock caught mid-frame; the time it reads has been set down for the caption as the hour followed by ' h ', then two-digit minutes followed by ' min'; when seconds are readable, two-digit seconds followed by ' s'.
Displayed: 6 h 17 min
